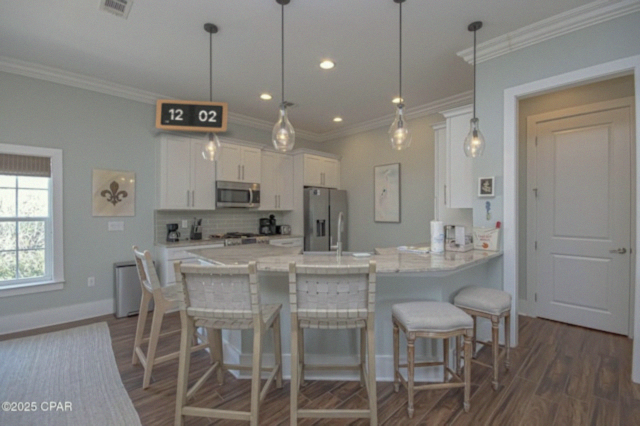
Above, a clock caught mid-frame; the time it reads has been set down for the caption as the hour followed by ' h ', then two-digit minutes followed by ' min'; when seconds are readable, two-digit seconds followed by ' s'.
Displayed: 12 h 02 min
